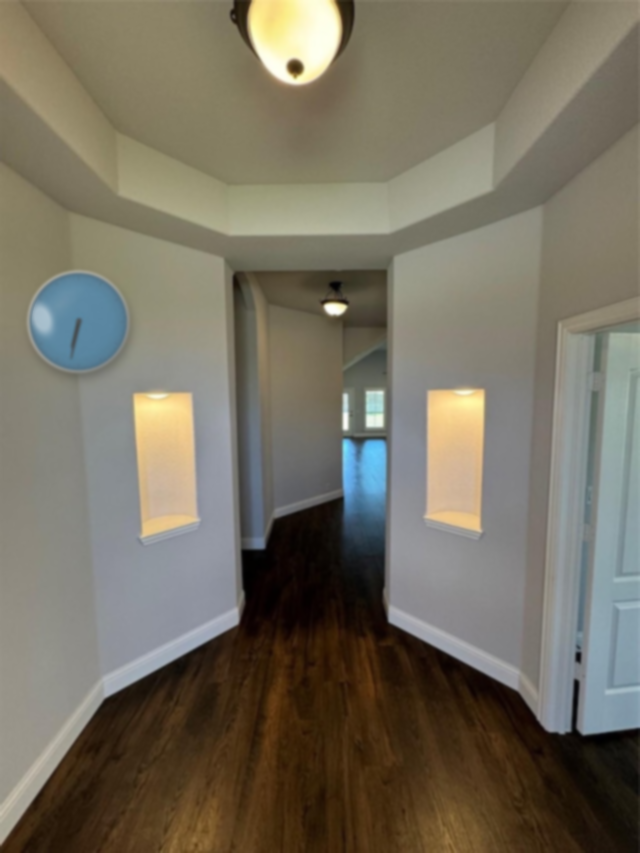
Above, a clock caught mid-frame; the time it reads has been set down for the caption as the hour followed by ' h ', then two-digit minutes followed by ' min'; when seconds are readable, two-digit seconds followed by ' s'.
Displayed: 6 h 32 min
